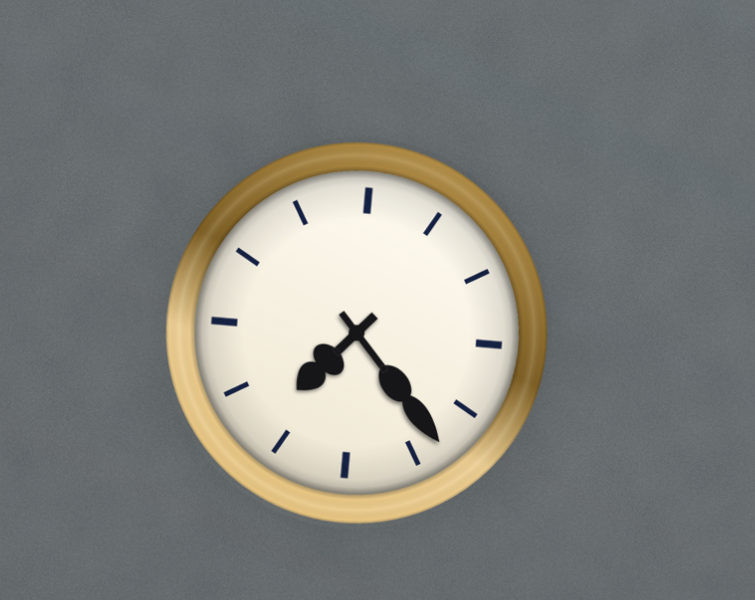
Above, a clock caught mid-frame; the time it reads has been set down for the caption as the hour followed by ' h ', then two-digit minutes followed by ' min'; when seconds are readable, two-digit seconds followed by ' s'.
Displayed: 7 h 23 min
